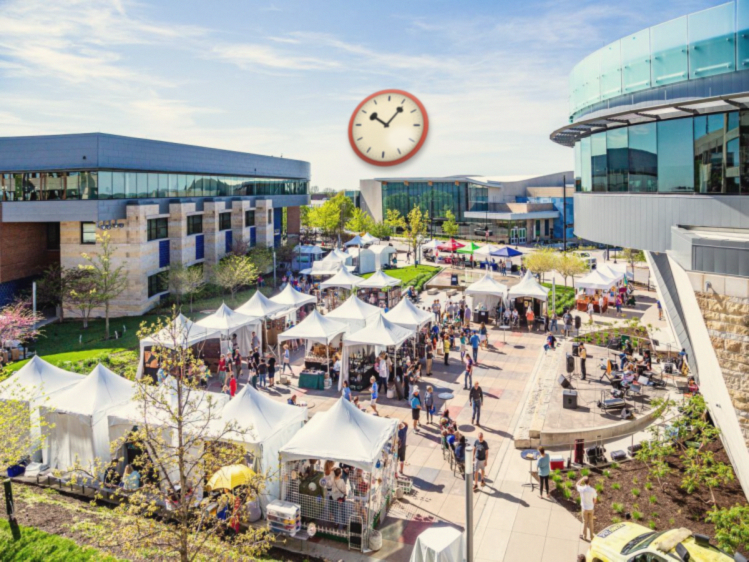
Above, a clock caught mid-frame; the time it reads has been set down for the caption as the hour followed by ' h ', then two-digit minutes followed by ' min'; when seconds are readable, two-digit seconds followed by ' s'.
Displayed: 10 h 06 min
